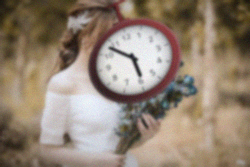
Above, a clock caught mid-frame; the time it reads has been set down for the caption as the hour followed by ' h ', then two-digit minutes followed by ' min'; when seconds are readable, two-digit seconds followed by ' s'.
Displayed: 5 h 53 min
